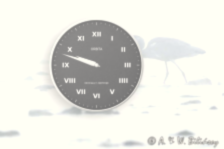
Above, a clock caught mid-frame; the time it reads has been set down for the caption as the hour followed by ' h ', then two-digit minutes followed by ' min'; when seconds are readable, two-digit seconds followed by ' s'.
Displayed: 9 h 48 min
